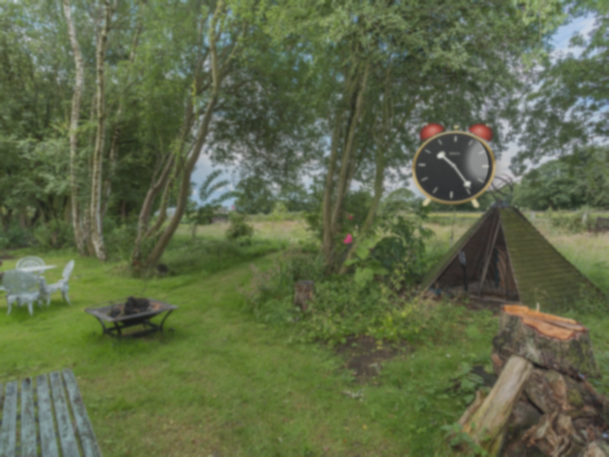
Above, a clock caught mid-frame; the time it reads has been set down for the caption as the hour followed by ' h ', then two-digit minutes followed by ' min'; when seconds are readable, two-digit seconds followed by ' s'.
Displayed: 10 h 24 min
